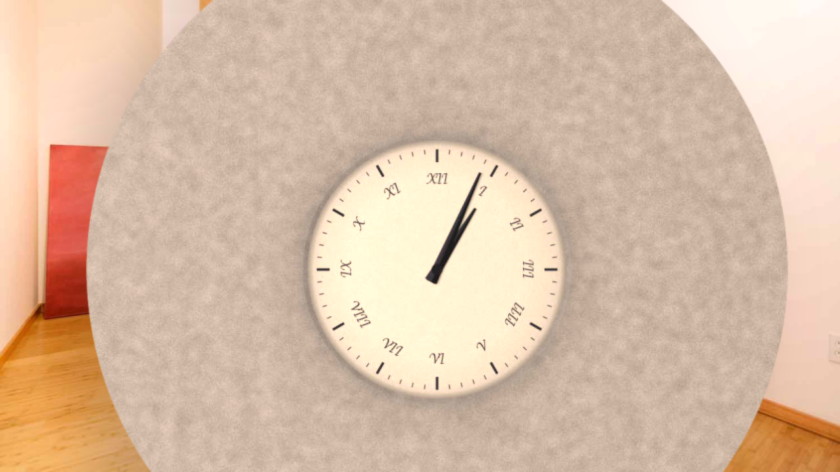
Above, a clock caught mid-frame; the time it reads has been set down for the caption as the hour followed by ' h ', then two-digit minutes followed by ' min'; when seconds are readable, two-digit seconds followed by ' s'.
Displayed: 1 h 04 min
